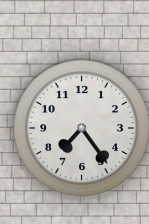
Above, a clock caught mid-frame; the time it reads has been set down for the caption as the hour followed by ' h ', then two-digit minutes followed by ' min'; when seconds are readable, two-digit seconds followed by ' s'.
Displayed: 7 h 24 min
